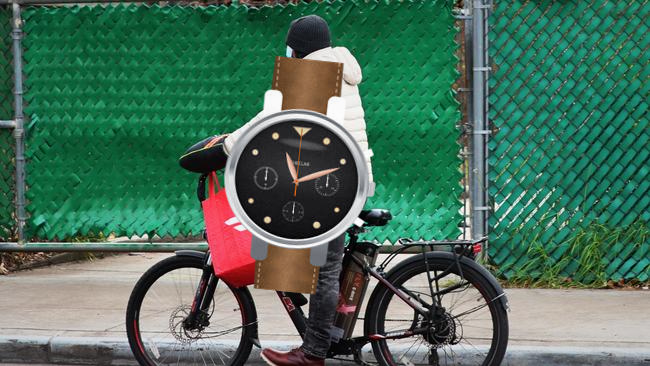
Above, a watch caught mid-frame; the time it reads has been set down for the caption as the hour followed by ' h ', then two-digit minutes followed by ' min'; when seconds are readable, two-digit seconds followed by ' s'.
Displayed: 11 h 11 min
